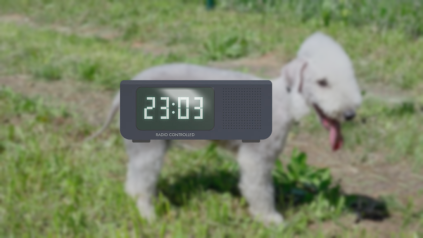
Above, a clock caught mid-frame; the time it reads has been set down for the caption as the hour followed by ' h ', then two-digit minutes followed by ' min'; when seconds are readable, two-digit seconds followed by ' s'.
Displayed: 23 h 03 min
